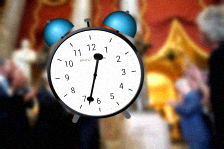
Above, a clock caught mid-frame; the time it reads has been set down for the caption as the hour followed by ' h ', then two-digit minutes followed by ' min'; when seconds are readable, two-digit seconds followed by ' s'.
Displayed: 12 h 33 min
